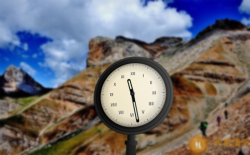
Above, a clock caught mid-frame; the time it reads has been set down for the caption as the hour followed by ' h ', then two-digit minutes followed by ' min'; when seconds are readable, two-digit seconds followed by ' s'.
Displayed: 11 h 28 min
